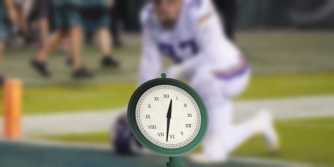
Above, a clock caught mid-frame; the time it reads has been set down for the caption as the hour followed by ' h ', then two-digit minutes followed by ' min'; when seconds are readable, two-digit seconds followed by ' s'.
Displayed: 12 h 32 min
